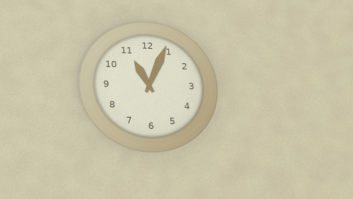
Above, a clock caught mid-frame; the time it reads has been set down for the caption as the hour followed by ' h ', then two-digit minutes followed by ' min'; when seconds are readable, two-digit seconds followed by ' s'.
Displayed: 11 h 04 min
